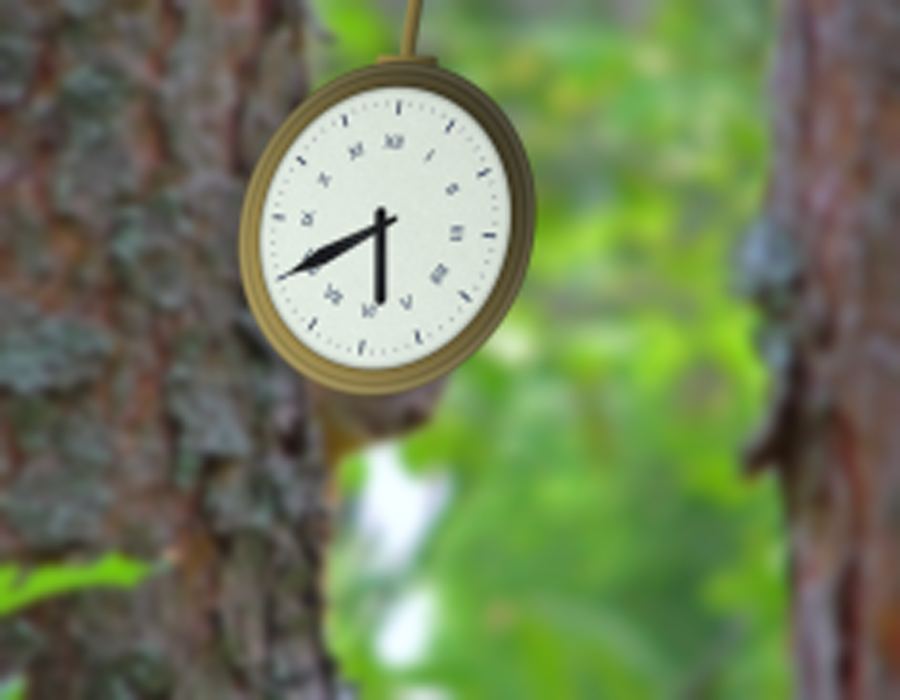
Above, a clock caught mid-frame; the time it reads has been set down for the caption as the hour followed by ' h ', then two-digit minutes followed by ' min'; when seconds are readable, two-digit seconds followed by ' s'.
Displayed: 5 h 40 min
